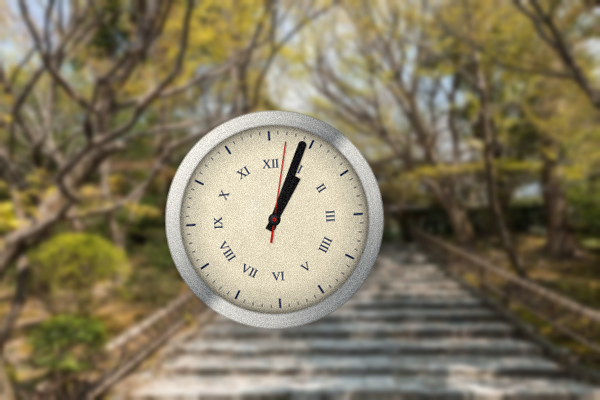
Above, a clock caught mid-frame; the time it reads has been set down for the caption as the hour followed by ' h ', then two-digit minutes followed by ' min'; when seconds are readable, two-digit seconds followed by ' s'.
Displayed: 1 h 04 min 02 s
